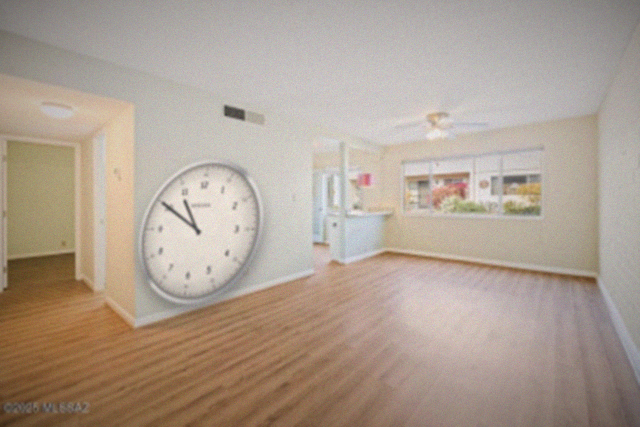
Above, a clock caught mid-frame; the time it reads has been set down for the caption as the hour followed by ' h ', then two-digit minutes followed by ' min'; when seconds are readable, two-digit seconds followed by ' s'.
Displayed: 10 h 50 min
